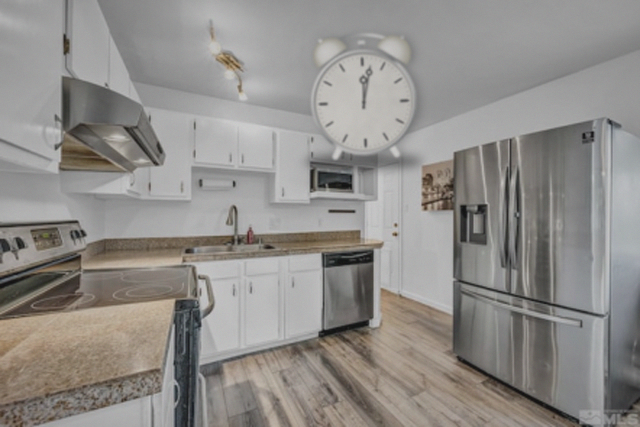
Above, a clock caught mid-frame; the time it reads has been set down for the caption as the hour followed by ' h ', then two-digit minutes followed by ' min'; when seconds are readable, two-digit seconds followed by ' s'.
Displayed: 12 h 02 min
